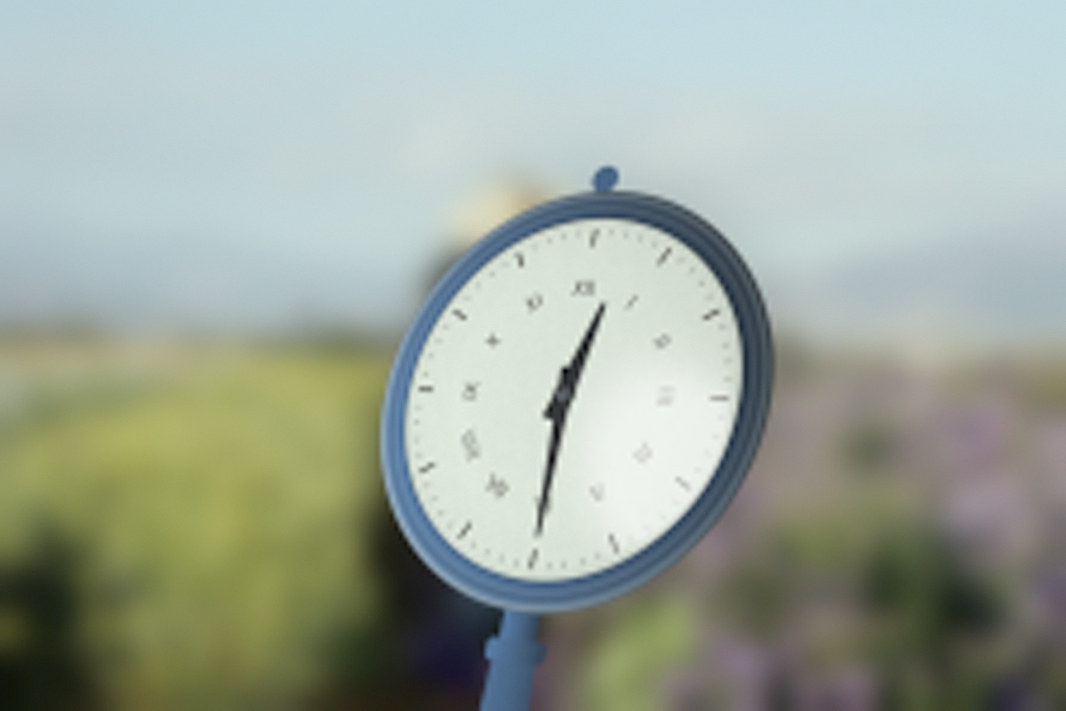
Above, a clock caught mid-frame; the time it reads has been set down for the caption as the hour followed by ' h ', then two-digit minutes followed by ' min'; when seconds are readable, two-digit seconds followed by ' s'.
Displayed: 12 h 30 min
